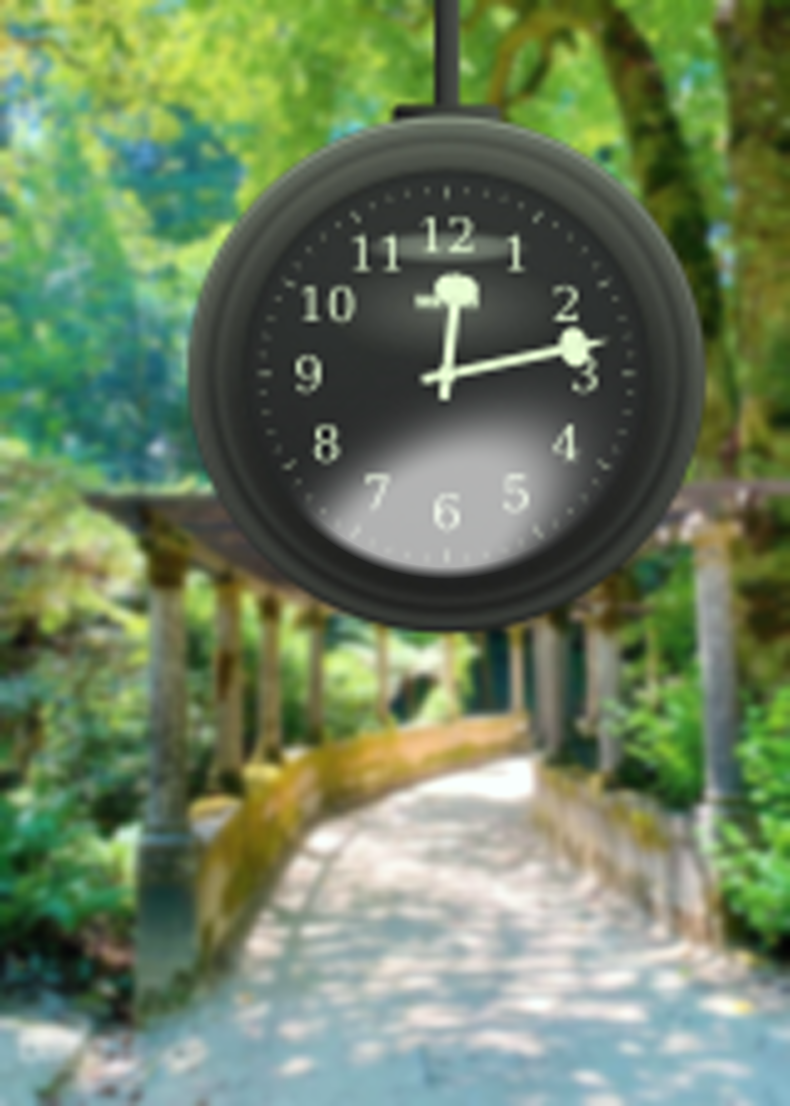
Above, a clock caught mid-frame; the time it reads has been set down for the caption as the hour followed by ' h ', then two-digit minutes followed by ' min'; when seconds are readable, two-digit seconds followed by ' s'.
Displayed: 12 h 13 min
